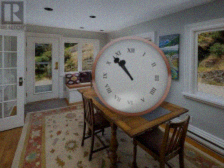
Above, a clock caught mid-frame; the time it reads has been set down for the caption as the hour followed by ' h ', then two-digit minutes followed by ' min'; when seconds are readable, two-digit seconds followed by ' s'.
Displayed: 10 h 53 min
